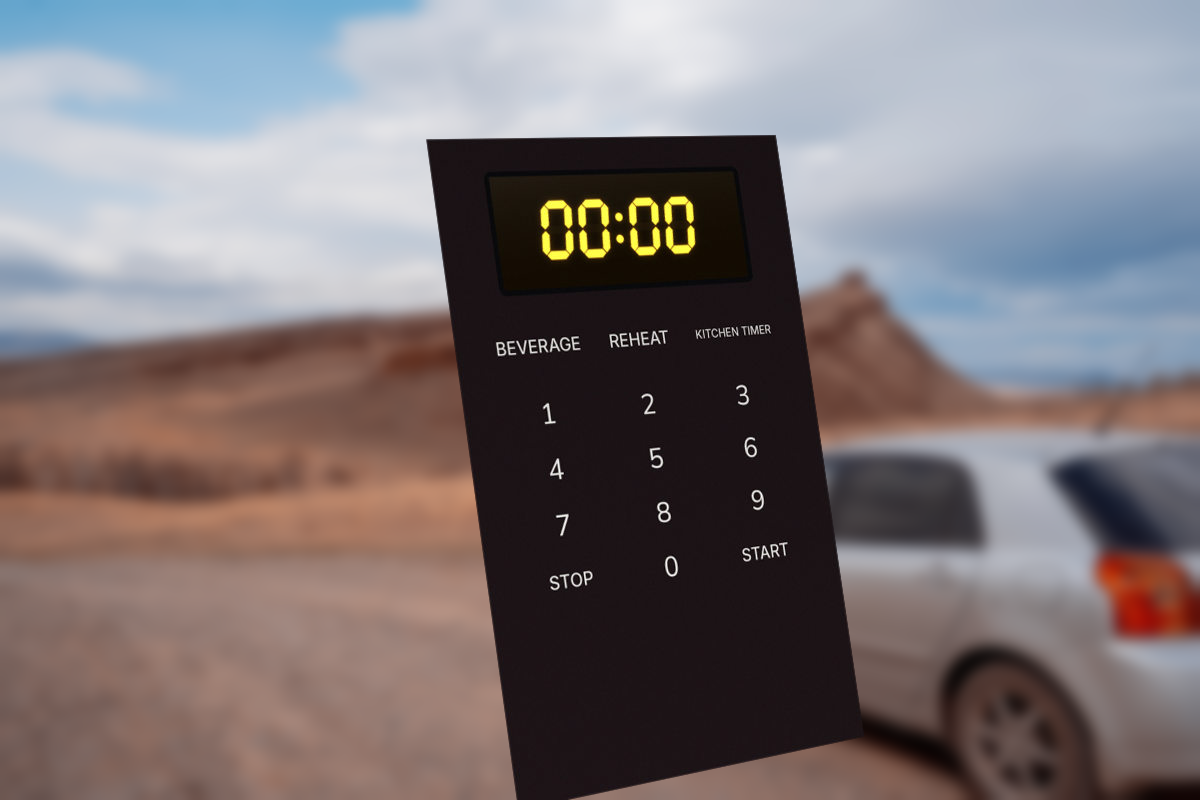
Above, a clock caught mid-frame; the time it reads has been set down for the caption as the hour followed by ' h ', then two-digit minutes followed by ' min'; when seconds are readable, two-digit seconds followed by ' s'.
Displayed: 0 h 00 min
